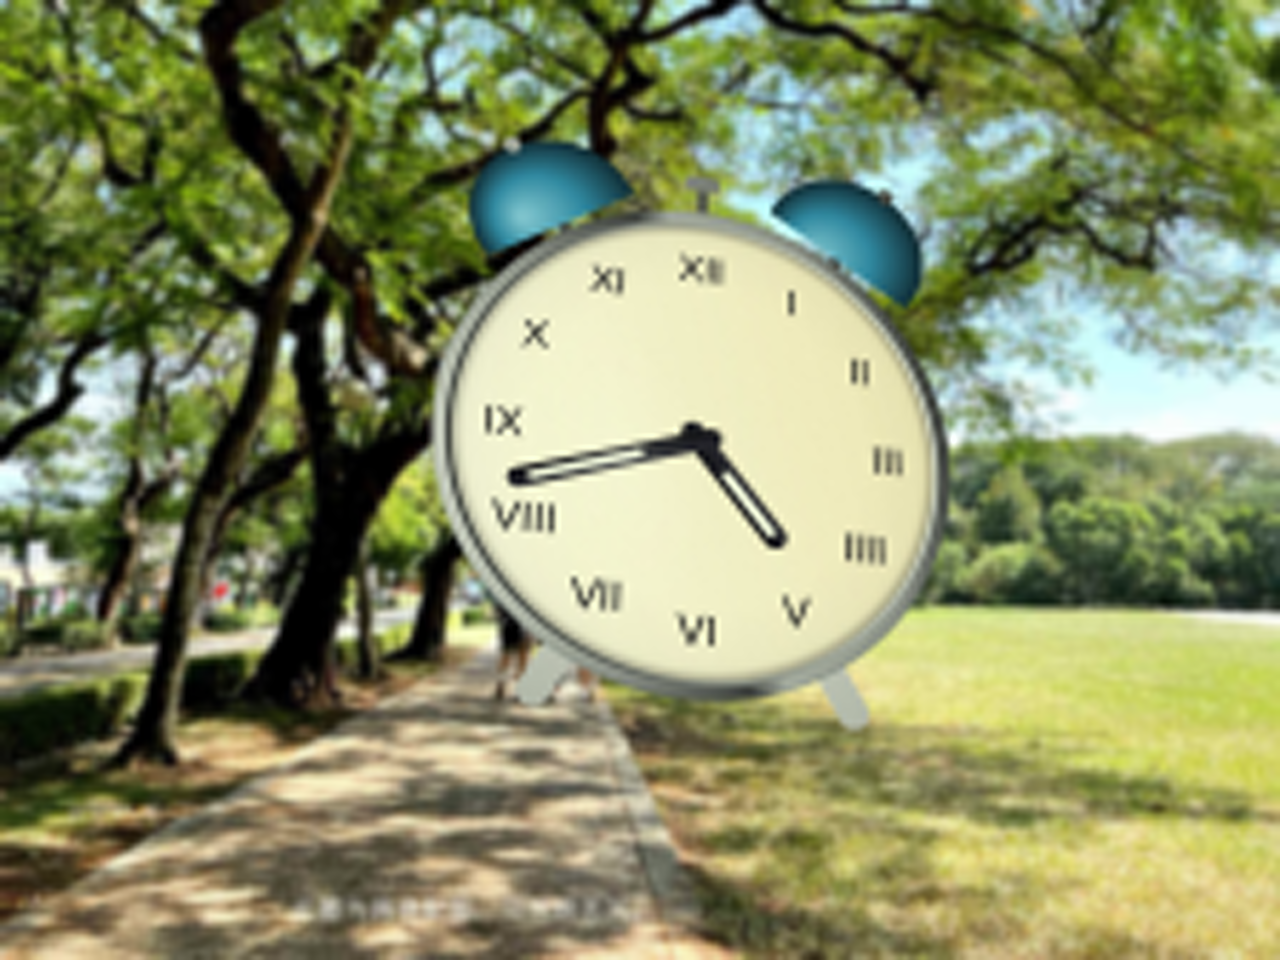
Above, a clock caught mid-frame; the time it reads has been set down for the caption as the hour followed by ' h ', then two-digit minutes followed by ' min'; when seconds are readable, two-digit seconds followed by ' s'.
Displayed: 4 h 42 min
